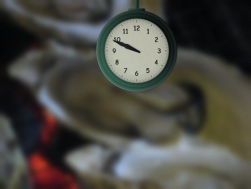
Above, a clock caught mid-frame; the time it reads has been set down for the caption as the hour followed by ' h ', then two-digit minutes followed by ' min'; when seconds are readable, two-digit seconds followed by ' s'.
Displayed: 9 h 49 min
